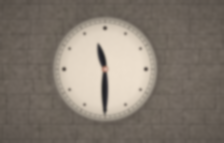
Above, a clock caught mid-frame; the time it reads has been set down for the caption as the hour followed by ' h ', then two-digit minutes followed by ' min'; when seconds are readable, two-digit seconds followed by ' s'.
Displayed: 11 h 30 min
